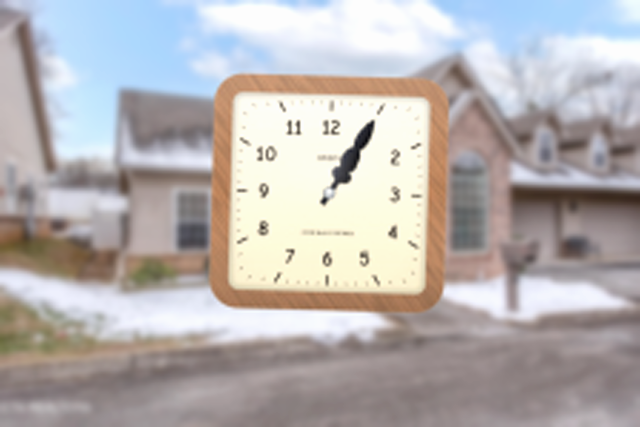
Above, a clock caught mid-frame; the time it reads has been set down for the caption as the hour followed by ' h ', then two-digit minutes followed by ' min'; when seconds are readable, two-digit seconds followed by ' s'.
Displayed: 1 h 05 min
